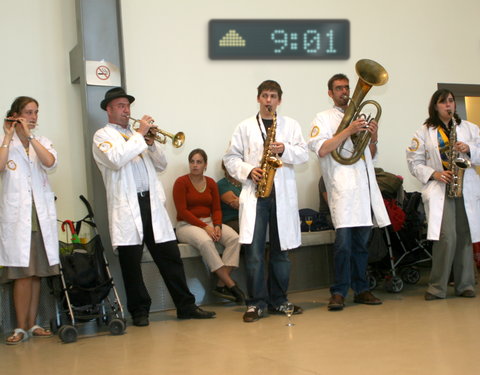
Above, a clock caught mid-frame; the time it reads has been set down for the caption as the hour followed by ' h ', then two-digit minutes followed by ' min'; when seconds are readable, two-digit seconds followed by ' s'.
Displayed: 9 h 01 min
